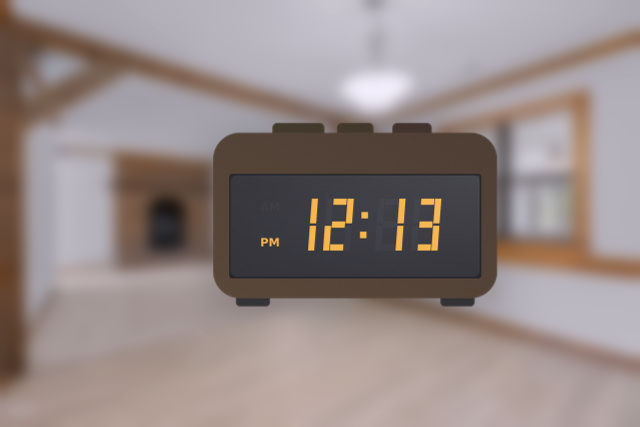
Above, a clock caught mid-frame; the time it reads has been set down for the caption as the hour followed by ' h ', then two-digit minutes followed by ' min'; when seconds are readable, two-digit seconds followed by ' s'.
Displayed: 12 h 13 min
